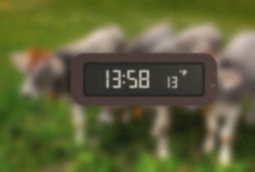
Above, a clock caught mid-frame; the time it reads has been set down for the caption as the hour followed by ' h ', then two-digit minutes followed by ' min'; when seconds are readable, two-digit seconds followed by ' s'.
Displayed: 13 h 58 min
